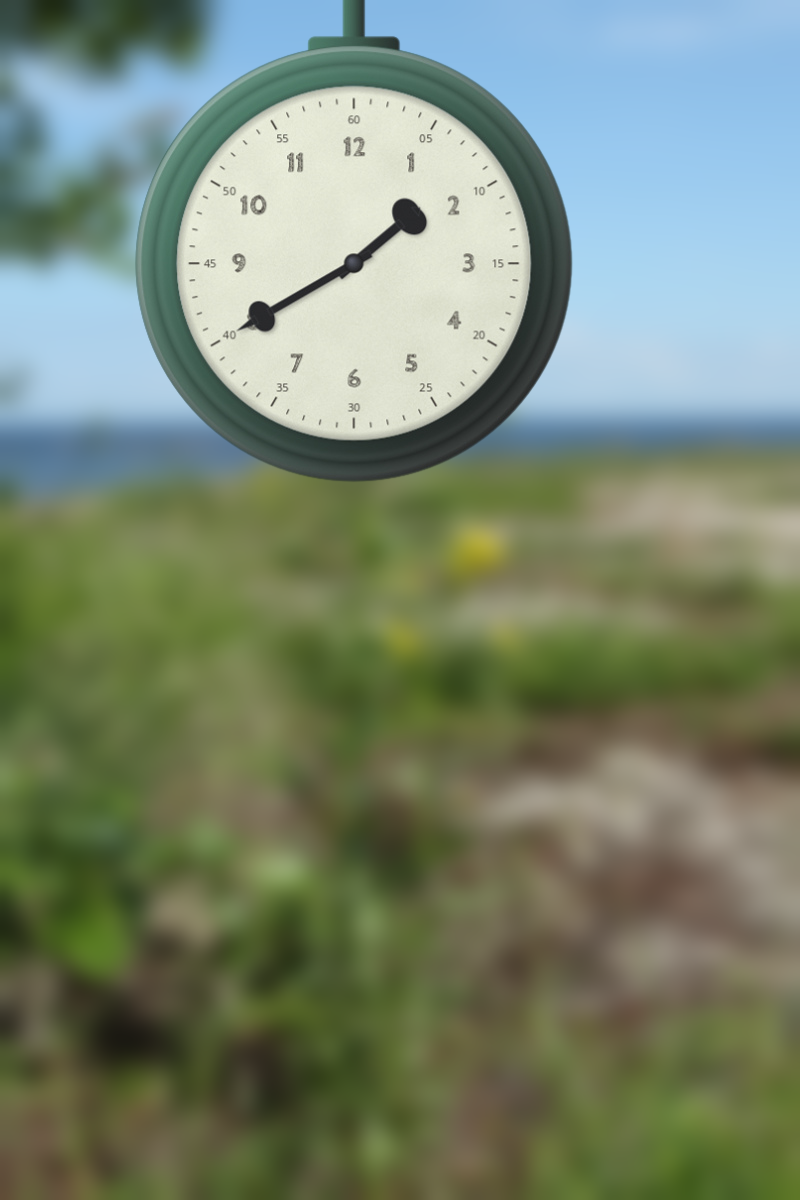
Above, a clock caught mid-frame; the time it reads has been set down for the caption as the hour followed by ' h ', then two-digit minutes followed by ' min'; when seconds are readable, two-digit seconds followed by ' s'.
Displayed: 1 h 40 min
